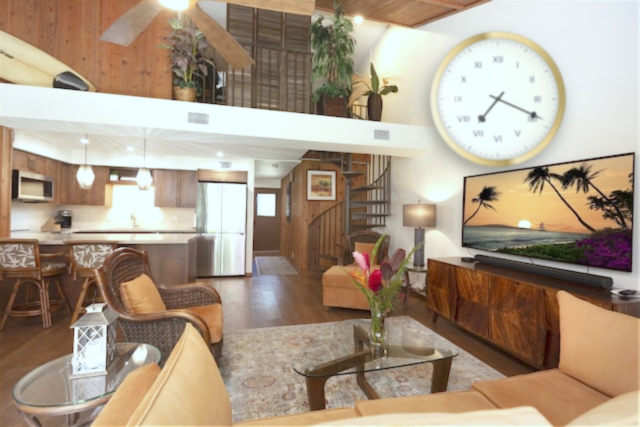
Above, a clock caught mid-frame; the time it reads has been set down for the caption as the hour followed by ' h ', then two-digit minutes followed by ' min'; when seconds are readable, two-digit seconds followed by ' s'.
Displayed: 7 h 19 min
